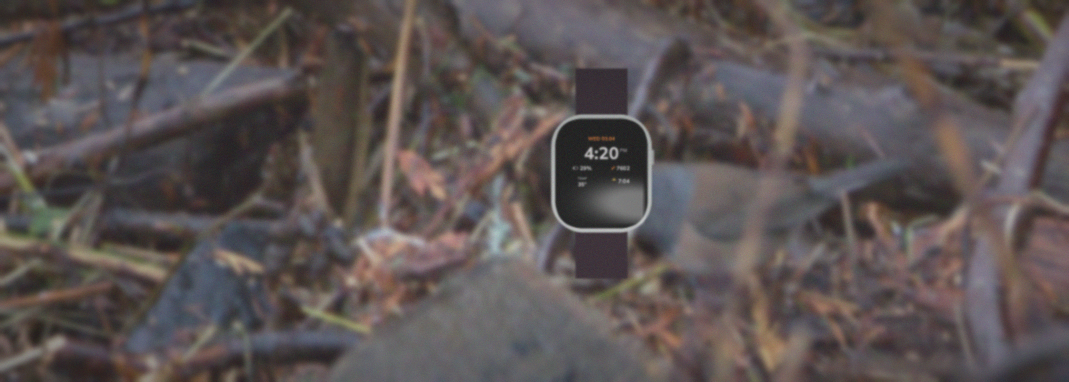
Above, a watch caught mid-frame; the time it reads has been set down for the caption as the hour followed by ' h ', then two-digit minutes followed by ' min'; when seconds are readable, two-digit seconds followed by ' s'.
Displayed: 4 h 20 min
